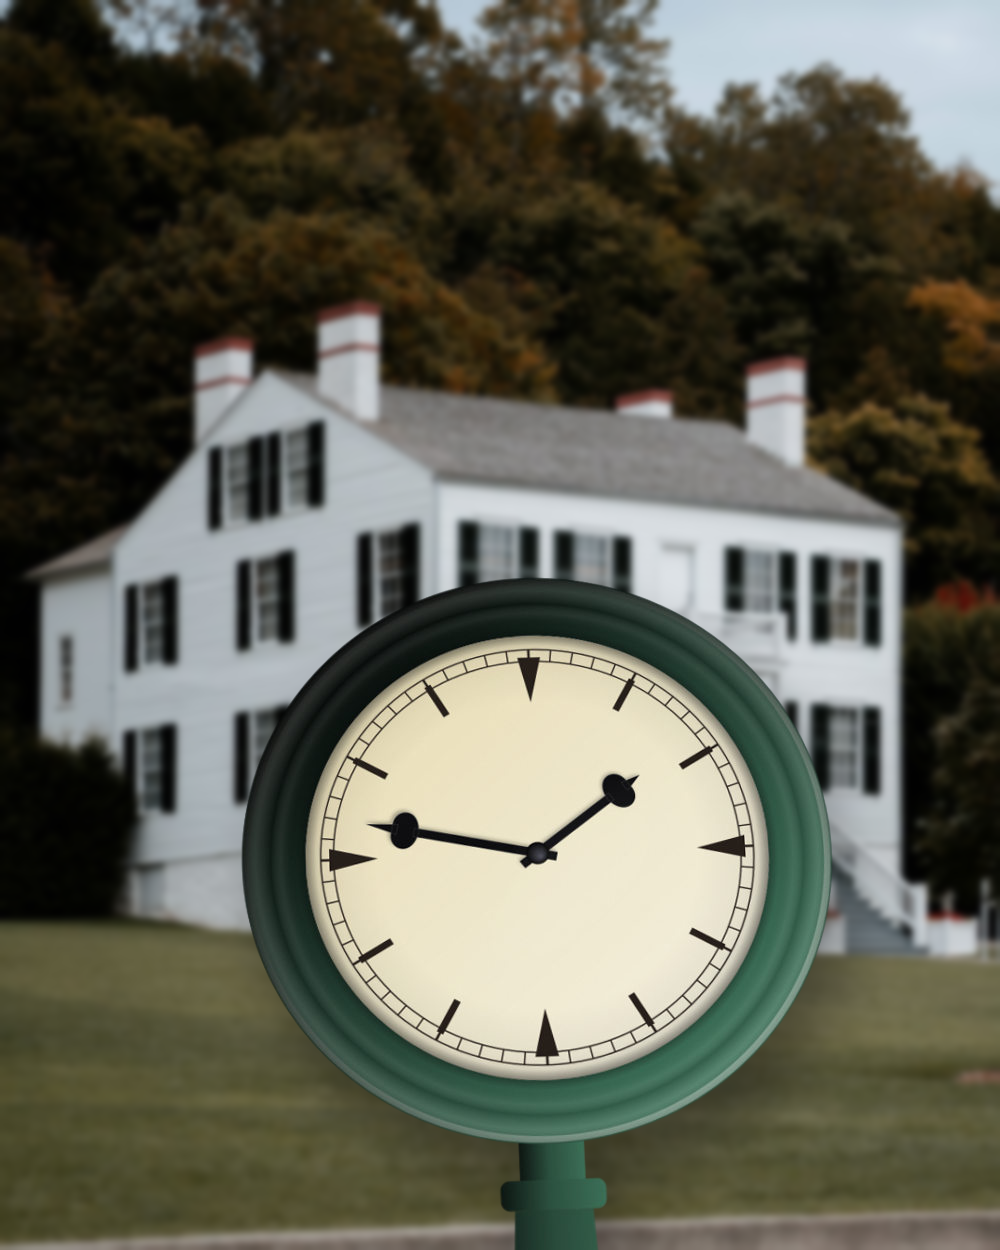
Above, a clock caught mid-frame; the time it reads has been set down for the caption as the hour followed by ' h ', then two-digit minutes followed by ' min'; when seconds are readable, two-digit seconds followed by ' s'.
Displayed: 1 h 47 min
